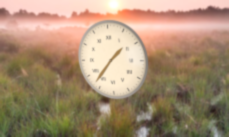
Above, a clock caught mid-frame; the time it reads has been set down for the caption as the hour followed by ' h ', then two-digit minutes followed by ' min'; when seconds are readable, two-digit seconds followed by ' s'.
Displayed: 1 h 37 min
